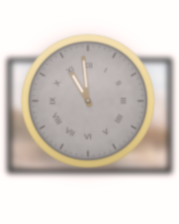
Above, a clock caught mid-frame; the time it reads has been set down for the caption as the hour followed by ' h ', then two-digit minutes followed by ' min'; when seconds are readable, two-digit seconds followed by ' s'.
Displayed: 10 h 59 min
